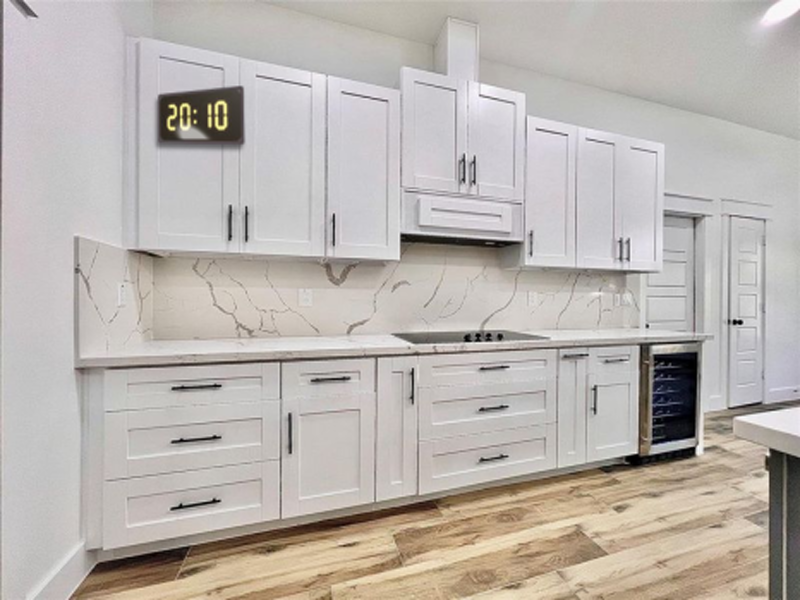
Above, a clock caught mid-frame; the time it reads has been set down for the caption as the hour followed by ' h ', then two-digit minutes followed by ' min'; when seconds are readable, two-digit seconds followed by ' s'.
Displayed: 20 h 10 min
